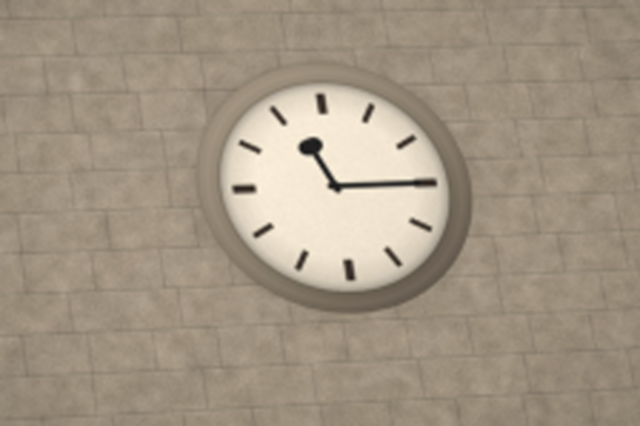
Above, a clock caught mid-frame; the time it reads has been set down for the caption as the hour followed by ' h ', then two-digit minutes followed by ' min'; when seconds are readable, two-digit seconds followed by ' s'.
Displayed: 11 h 15 min
